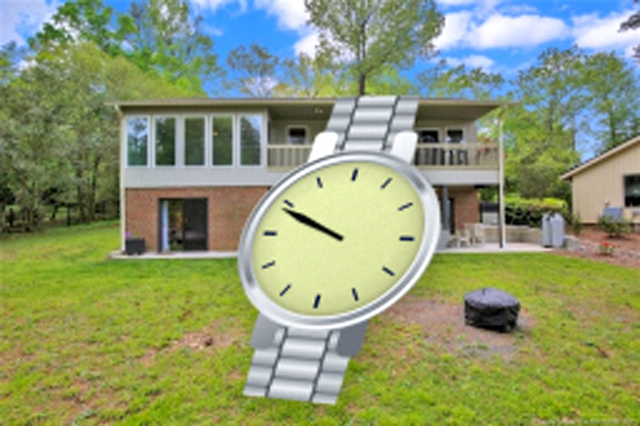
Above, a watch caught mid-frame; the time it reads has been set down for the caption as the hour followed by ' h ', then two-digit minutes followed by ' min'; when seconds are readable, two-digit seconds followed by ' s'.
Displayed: 9 h 49 min
